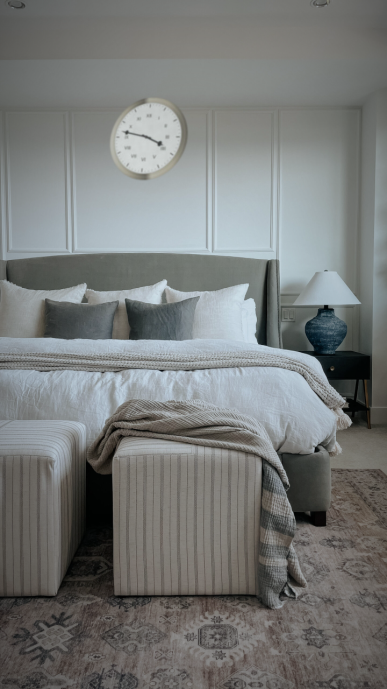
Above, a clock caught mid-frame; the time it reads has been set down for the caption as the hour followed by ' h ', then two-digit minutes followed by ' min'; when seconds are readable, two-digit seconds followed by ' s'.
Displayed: 3 h 47 min
